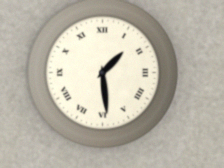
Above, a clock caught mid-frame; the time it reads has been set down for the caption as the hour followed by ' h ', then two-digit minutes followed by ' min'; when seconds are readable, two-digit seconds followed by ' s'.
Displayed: 1 h 29 min
